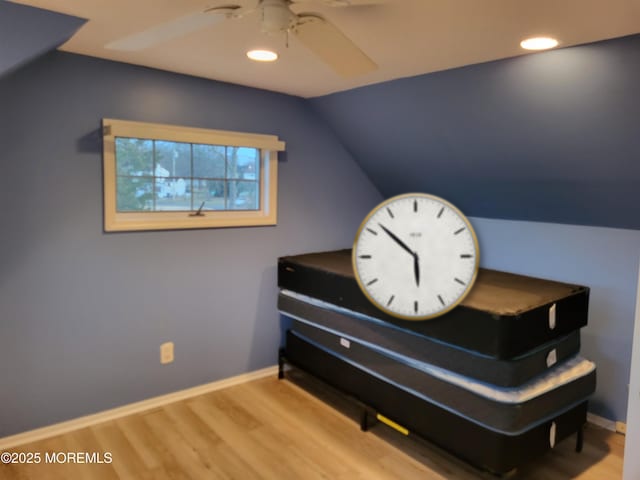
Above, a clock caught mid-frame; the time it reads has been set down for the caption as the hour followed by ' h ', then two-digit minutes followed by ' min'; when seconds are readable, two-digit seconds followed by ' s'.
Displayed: 5 h 52 min
